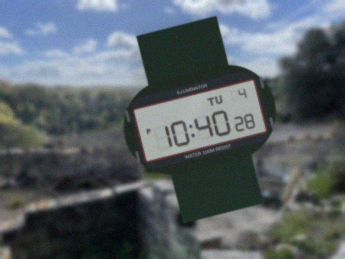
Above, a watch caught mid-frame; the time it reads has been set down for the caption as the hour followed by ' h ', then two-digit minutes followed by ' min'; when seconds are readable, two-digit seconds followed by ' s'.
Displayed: 10 h 40 min 28 s
